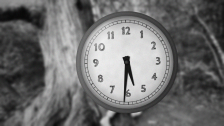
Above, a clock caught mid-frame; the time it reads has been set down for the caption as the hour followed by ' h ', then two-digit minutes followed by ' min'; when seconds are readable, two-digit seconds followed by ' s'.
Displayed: 5 h 31 min
